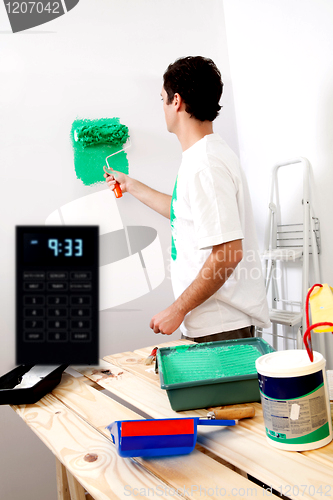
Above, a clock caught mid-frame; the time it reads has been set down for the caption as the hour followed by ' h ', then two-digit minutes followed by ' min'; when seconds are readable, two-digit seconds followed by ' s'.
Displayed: 9 h 33 min
